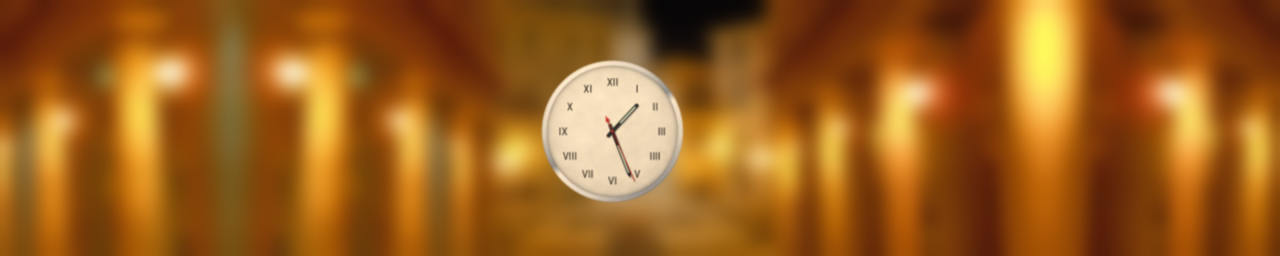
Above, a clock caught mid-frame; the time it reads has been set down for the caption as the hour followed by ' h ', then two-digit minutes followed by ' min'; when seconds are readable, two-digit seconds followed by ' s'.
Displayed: 1 h 26 min 26 s
